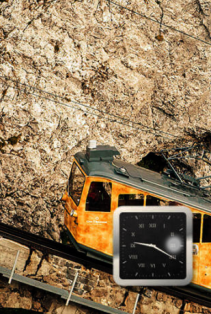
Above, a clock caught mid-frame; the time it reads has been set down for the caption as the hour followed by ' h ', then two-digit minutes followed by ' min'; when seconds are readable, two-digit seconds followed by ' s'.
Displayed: 9 h 20 min
